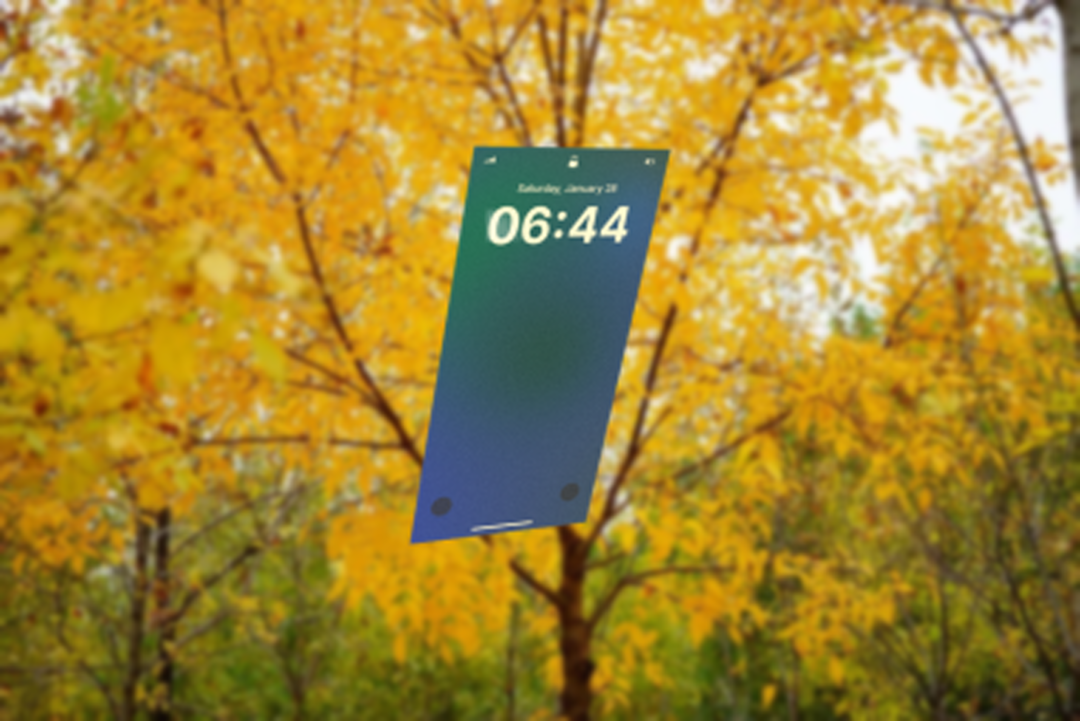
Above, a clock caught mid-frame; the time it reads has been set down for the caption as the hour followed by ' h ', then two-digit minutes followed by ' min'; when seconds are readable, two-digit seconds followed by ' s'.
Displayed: 6 h 44 min
